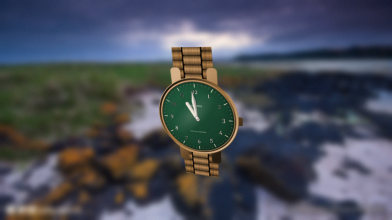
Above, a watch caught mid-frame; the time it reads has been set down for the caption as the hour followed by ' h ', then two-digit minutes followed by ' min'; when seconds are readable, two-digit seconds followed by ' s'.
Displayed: 10 h 59 min
